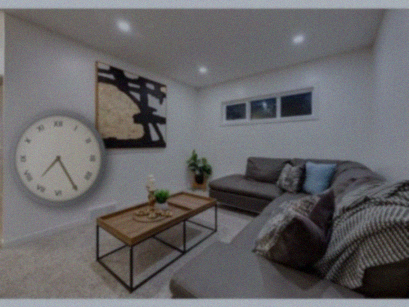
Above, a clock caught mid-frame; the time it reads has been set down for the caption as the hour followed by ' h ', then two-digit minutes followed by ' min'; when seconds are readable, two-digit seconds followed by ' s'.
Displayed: 7 h 25 min
